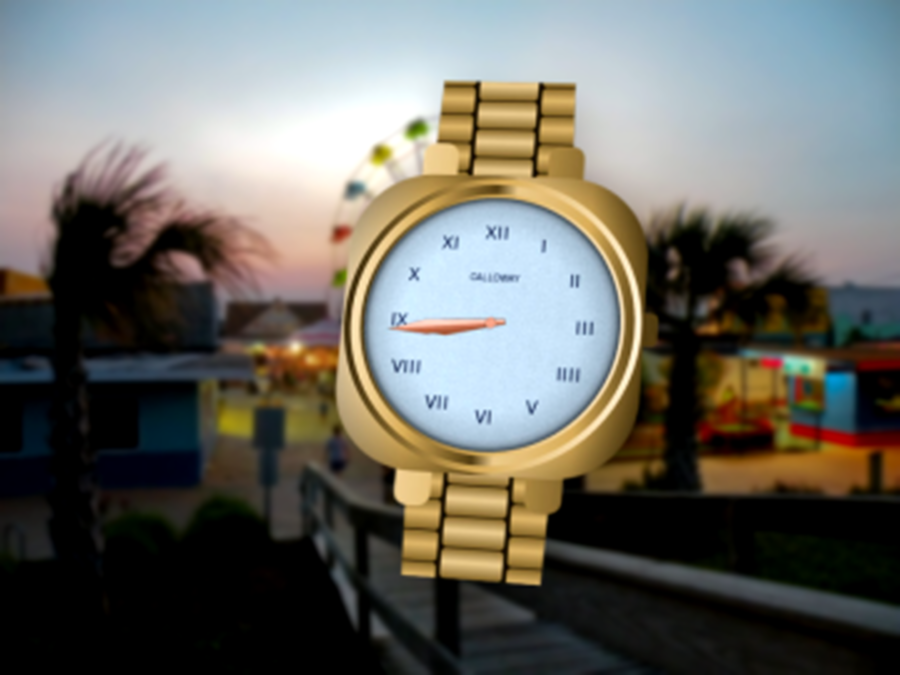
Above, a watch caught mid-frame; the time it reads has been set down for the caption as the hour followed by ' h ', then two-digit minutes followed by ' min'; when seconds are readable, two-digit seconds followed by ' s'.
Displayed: 8 h 44 min
